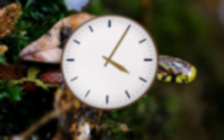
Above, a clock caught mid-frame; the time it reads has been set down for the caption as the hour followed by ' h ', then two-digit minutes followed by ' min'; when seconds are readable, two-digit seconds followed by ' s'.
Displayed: 4 h 05 min
